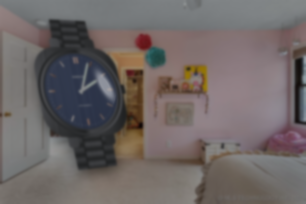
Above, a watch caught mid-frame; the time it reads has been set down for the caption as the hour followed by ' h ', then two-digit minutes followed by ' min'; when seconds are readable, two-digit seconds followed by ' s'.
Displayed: 2 h 04 min
